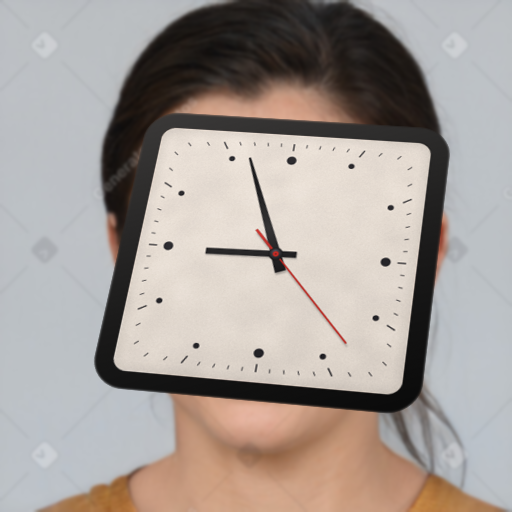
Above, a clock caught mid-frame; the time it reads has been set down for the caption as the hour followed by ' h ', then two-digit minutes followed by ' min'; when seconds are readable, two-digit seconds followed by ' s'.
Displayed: 8 h 56 min 23 s
